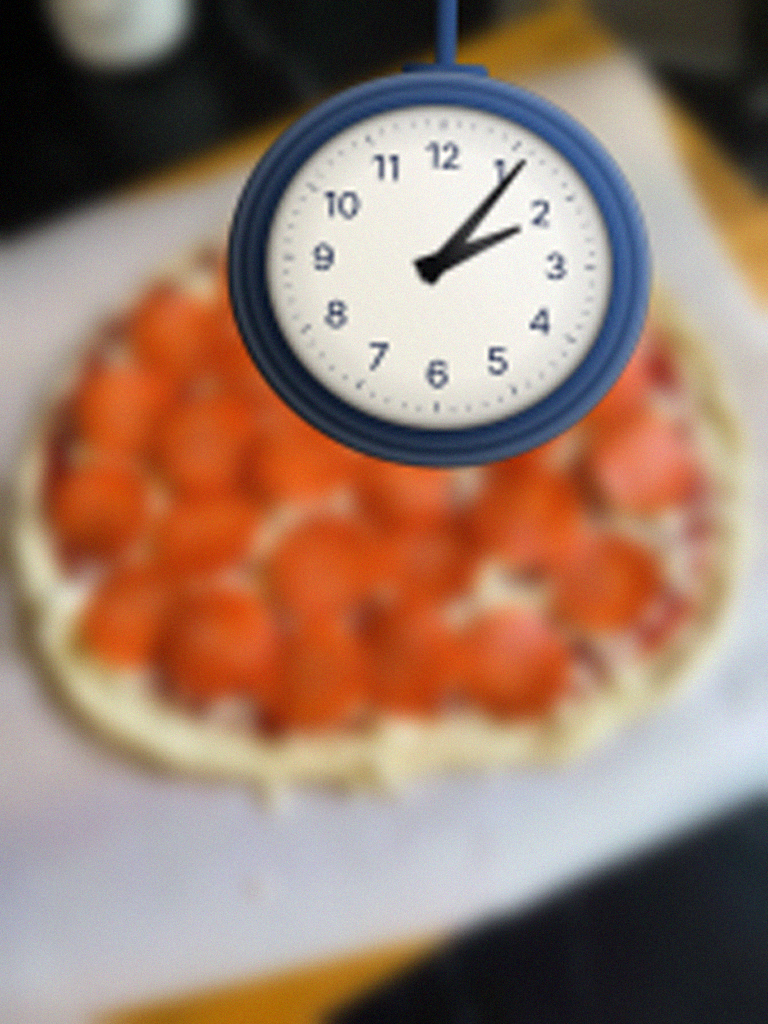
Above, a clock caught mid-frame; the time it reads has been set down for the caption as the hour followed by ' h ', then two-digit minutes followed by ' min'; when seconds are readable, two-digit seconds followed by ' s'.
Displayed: 2 h 06 min
